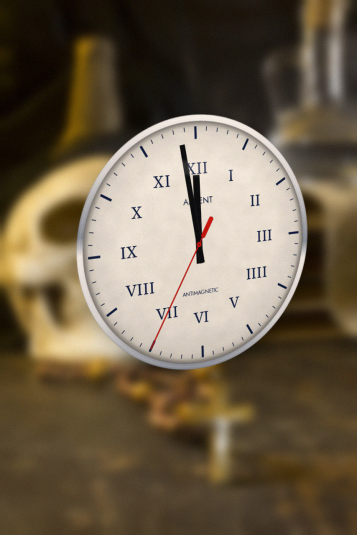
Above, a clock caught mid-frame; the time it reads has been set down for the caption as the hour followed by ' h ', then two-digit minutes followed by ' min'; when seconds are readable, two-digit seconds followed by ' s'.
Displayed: 11 h 58 min 35 s
